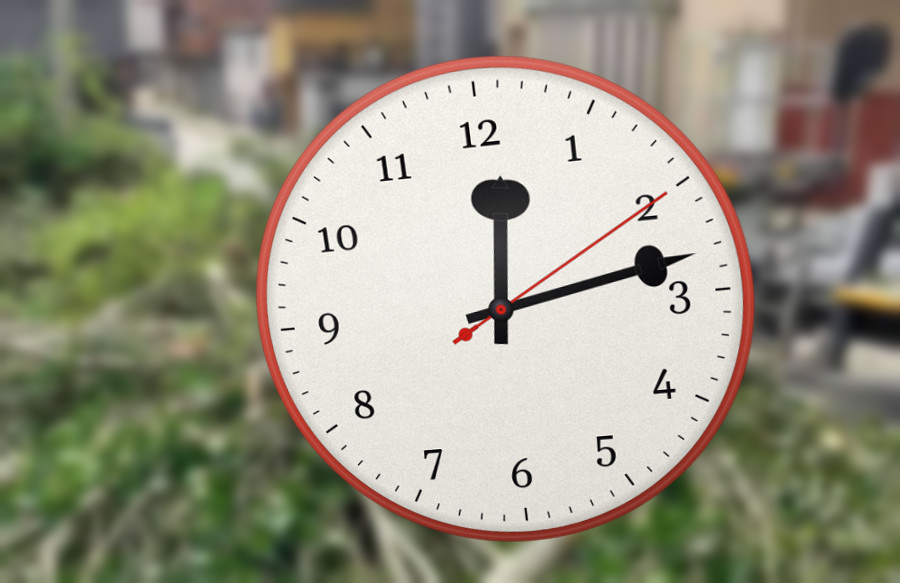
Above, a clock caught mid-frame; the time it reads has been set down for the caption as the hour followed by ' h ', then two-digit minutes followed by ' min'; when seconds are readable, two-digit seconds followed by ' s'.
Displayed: 12 h 13 min 10 s
